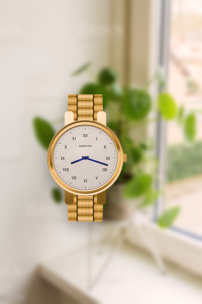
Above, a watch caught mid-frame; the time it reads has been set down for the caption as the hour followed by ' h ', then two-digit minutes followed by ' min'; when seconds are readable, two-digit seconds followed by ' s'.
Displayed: 8 h 18 min
